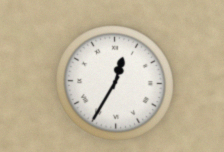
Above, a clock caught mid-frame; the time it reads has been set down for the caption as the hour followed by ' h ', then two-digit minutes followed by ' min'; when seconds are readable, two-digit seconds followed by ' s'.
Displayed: 12 h 35 min
